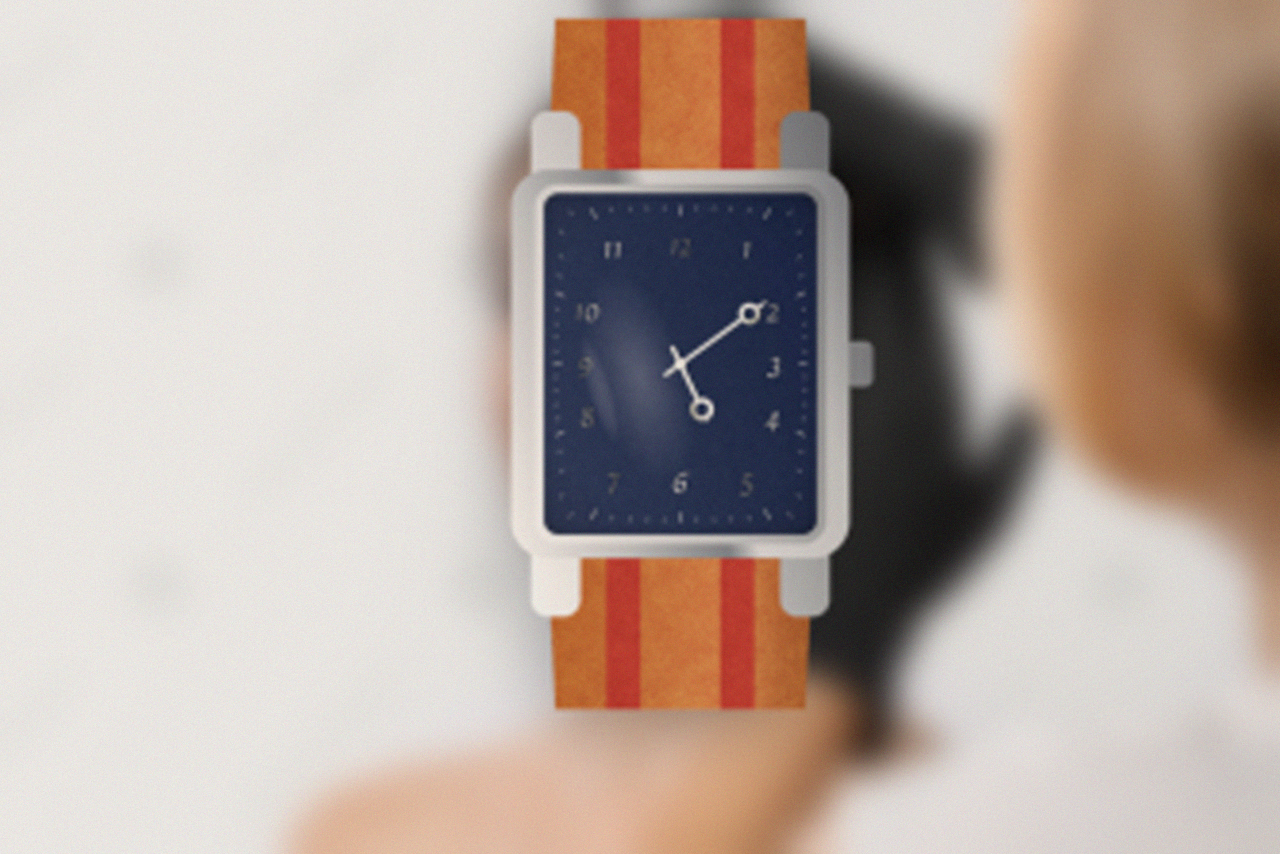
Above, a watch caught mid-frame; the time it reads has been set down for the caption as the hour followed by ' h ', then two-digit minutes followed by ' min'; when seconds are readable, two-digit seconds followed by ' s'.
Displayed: 5 h 09 min
